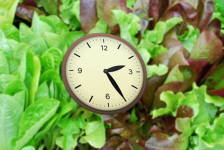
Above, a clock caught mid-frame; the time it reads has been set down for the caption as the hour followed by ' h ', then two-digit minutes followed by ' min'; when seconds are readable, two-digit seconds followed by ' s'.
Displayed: 2 h 25 min
